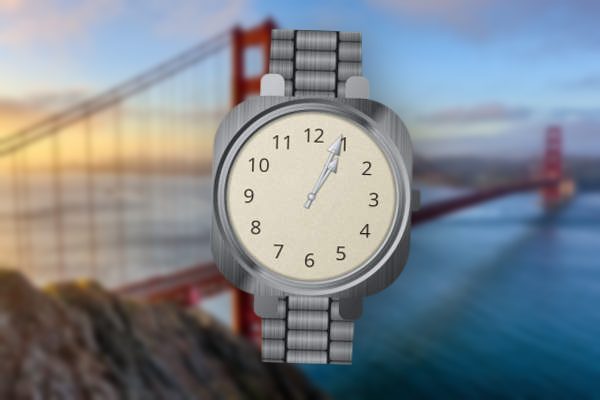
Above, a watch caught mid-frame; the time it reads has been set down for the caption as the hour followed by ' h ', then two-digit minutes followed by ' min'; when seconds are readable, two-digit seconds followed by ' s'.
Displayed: 1 h 04 min
